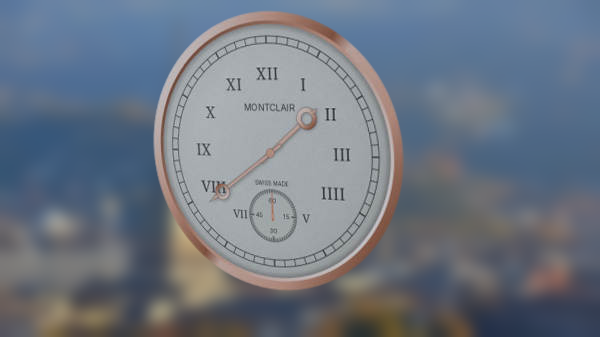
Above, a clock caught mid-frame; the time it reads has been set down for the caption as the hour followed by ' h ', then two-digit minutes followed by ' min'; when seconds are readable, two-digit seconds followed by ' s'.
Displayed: 1 h 39 min
